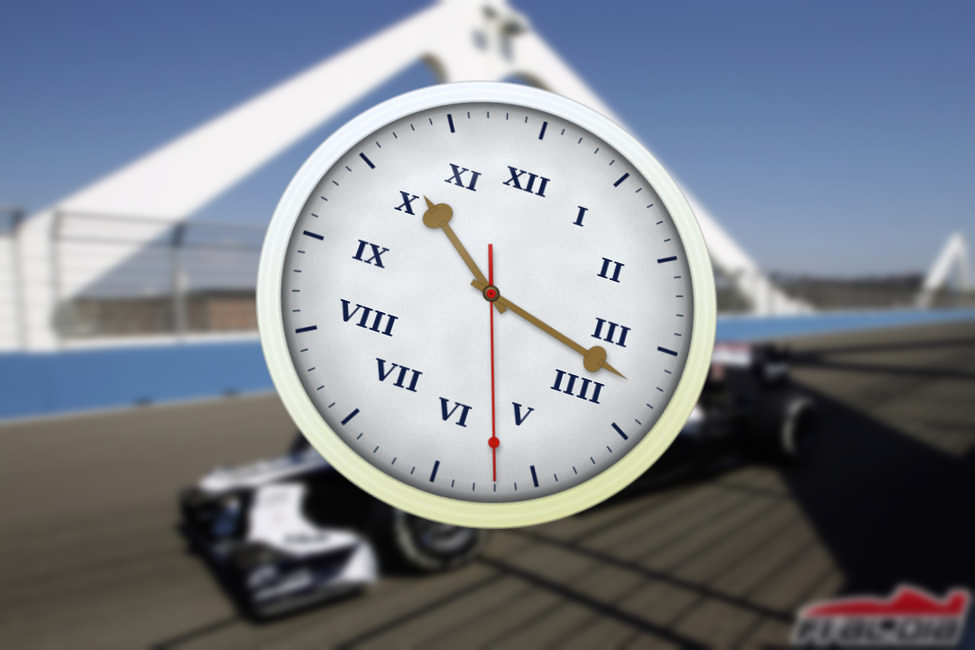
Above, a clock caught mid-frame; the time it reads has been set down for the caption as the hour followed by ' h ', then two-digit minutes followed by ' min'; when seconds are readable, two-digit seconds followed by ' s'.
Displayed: 10 h 17 min 27 s
